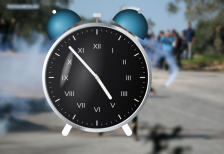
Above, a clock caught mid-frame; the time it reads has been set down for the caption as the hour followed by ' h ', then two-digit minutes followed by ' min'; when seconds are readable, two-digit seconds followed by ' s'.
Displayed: 4 h 53 min
